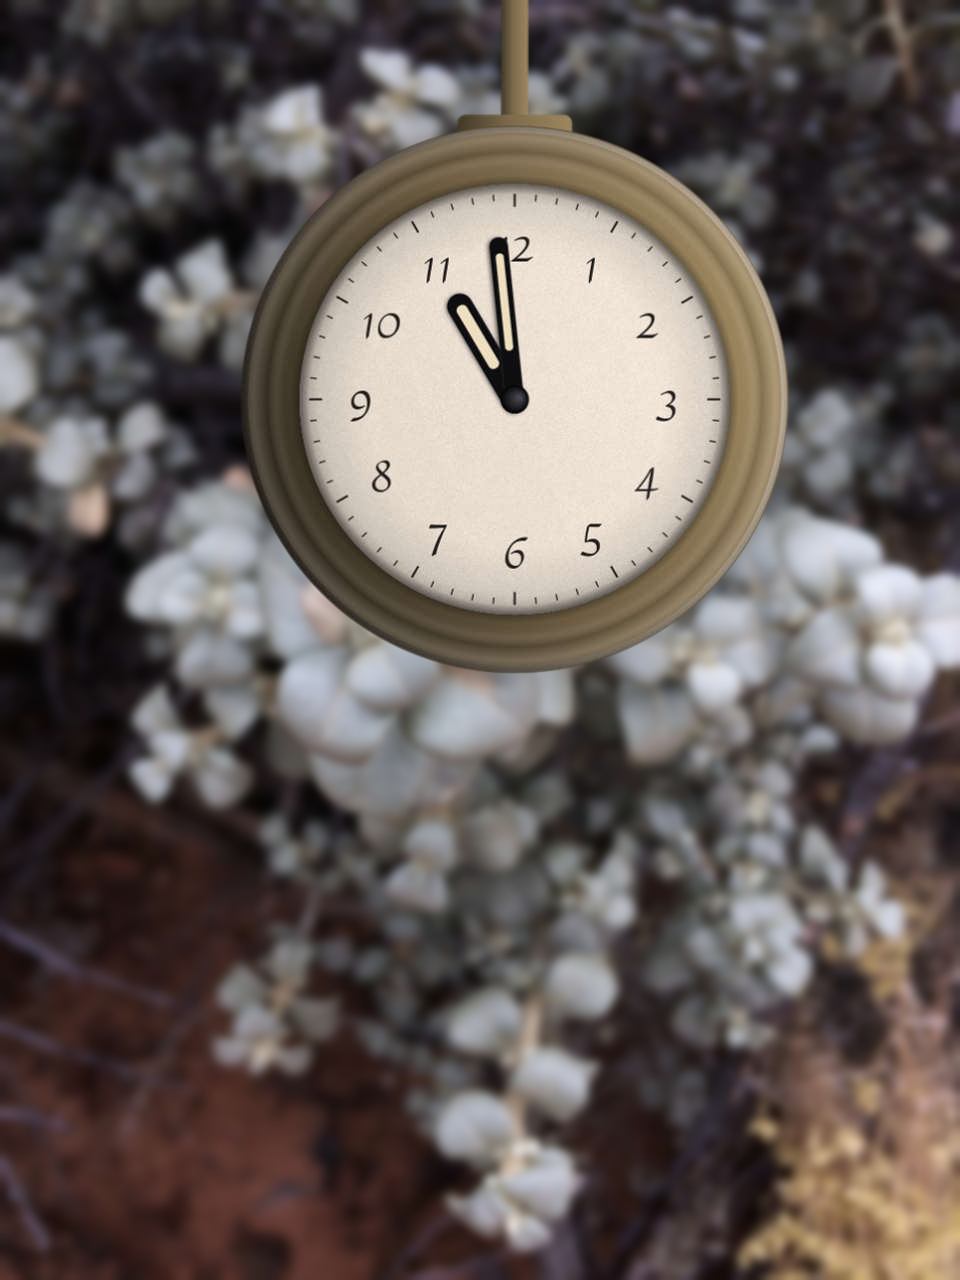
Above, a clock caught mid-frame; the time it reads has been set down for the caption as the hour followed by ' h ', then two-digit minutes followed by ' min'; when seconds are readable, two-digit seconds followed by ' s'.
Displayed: 10 h 59 min
